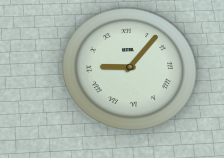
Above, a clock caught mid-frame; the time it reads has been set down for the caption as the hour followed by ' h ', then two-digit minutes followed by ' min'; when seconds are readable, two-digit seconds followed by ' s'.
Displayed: 9 h 07 min
